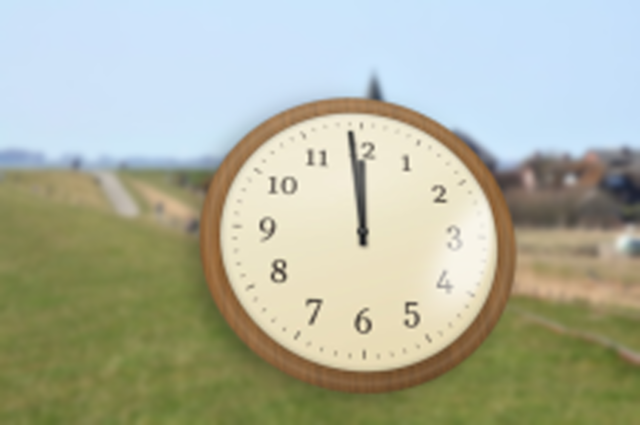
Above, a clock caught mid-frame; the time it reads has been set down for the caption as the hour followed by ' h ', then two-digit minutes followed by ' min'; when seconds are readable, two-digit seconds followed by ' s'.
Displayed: 11 h 59 min
